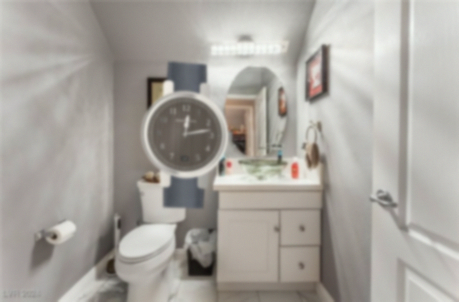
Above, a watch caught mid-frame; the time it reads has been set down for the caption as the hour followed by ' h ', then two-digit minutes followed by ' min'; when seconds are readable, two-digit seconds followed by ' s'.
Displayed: 12 h 13 min
